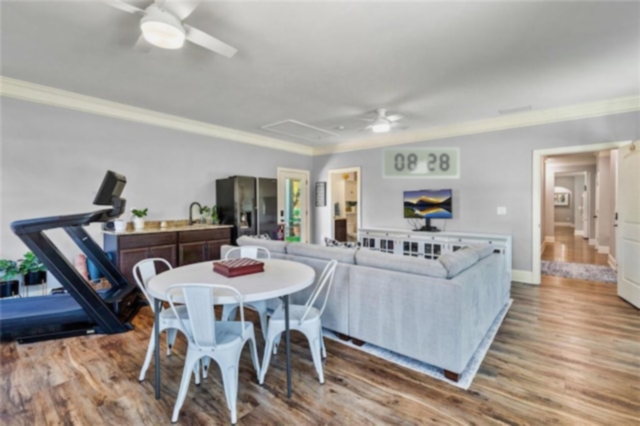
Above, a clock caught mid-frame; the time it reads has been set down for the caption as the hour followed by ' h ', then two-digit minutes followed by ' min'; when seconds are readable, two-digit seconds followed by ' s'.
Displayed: 8 h 28 min
